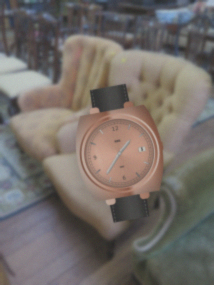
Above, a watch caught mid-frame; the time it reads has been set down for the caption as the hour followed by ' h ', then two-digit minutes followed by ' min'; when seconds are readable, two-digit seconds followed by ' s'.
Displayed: 1 h 37 min
